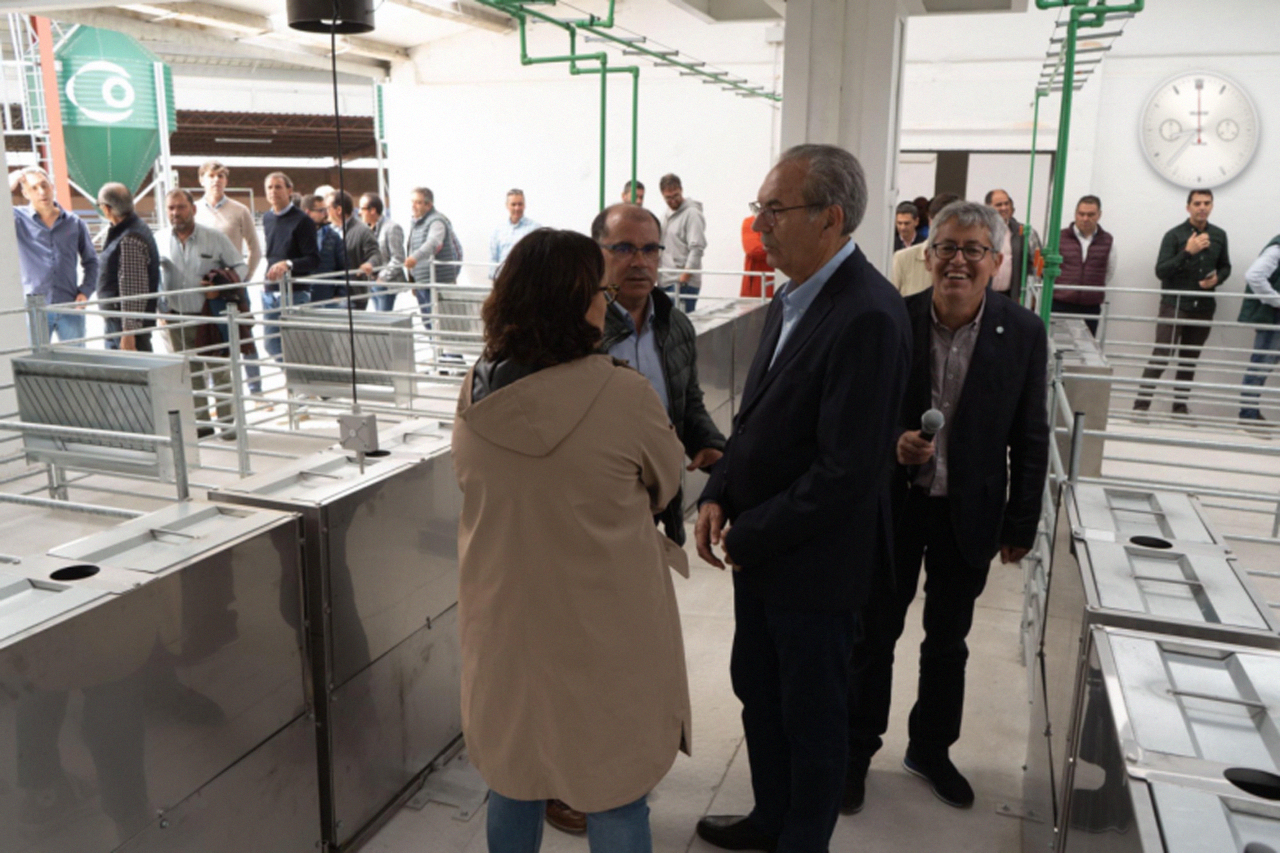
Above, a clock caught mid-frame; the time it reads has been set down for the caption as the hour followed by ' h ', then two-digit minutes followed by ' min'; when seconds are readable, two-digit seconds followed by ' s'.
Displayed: 8 h 37 min
